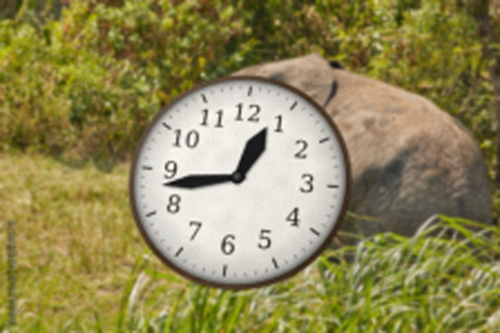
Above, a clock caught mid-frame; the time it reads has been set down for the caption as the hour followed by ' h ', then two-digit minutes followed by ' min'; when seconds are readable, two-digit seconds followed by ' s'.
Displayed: 12 h 43 min
